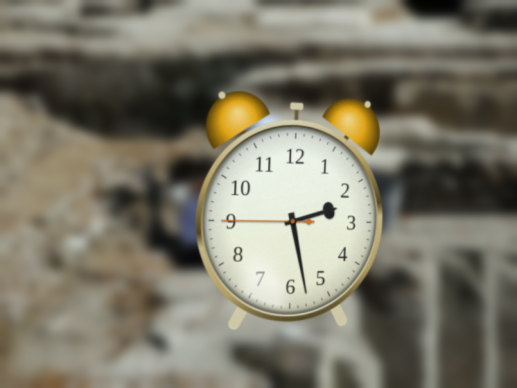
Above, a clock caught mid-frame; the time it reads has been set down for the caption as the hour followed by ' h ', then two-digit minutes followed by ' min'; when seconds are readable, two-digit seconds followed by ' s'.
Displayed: 2 h 27 min 45 s
